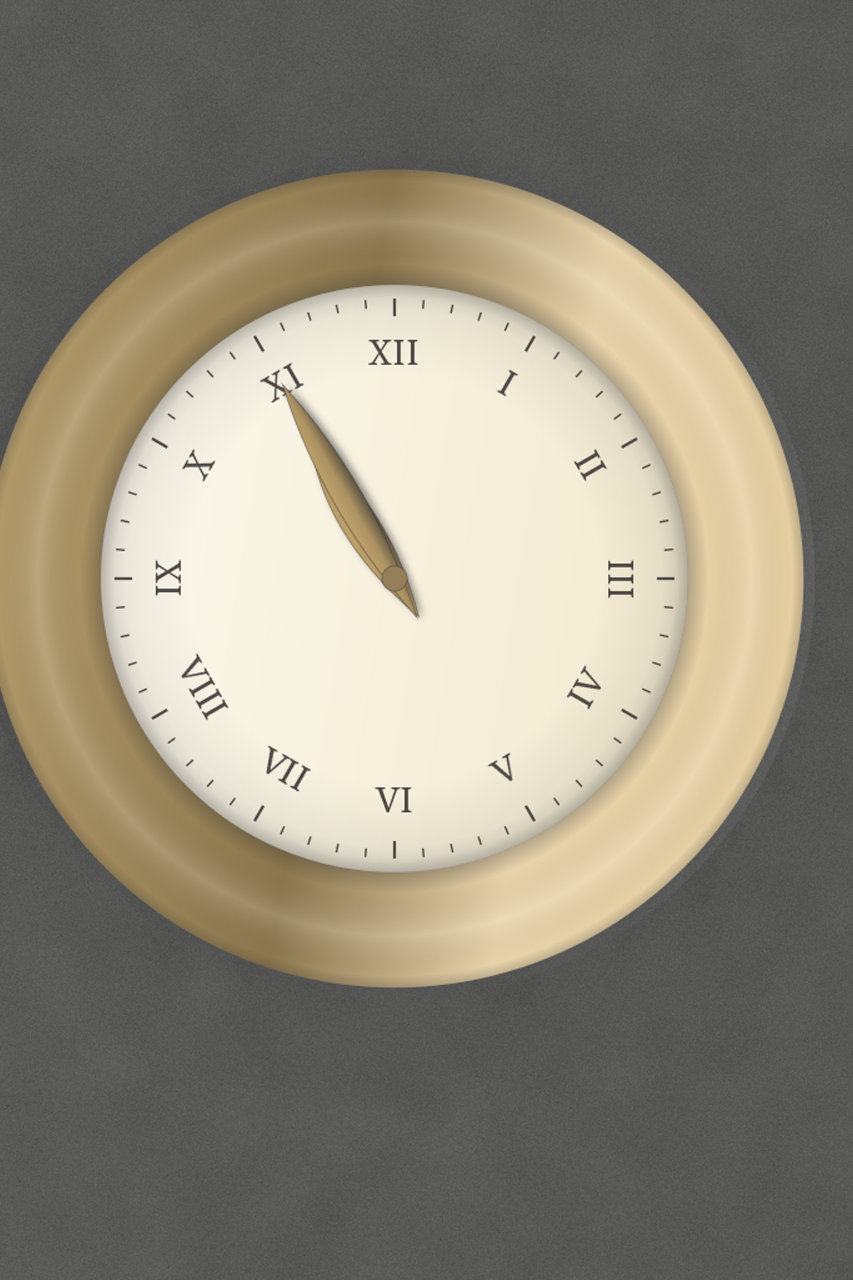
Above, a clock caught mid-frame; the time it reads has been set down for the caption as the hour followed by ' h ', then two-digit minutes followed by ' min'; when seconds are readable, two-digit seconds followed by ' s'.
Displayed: 10 h 55 min
